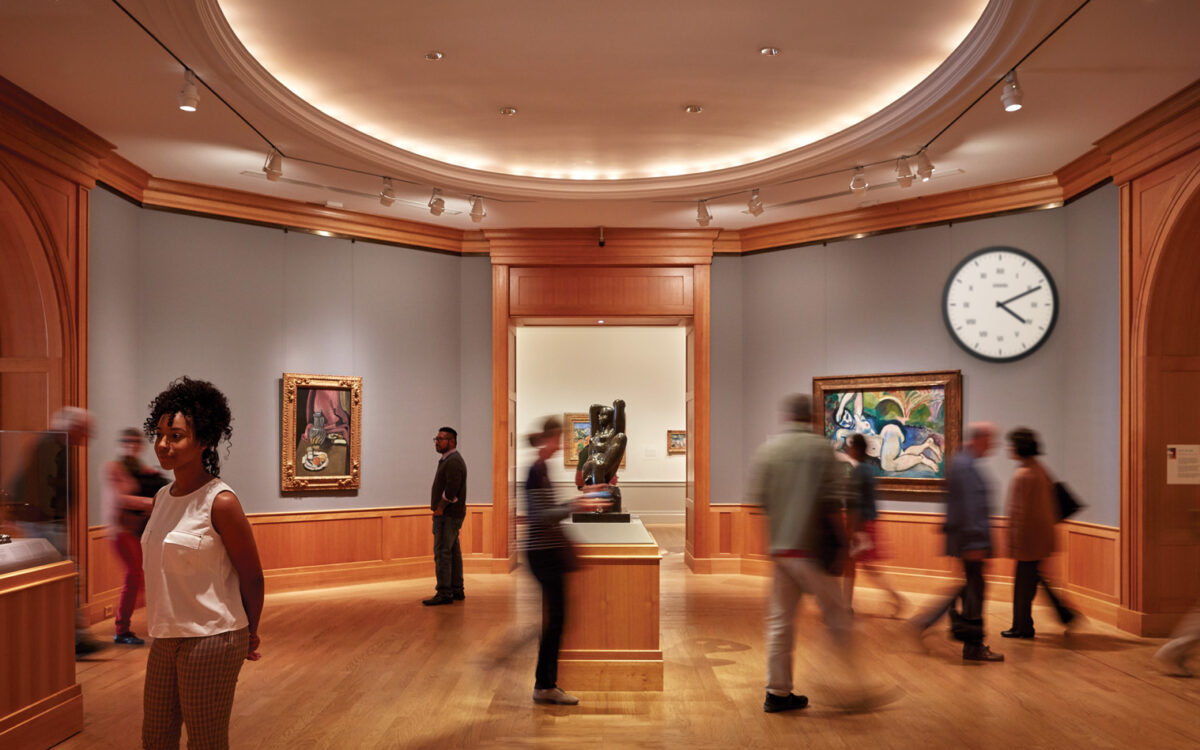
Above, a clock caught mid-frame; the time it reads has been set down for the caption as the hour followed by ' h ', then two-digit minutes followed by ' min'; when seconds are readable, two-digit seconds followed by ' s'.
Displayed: 4 h 11 min
